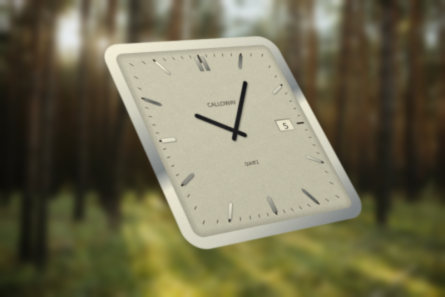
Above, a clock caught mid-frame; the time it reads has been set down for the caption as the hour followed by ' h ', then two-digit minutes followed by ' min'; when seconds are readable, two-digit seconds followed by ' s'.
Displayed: 10 h 06 min
